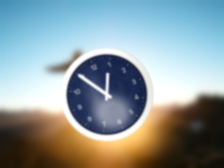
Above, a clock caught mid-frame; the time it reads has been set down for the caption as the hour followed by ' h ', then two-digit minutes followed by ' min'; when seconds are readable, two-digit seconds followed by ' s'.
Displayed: 12 h 55 min
